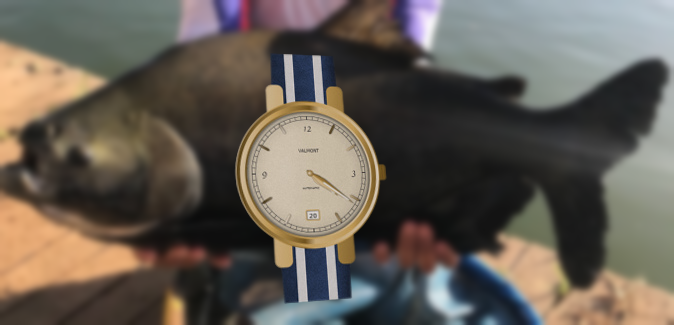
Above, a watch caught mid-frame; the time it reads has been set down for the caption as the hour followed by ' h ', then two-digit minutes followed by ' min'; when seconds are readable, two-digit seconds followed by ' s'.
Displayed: 4 h 21 min
